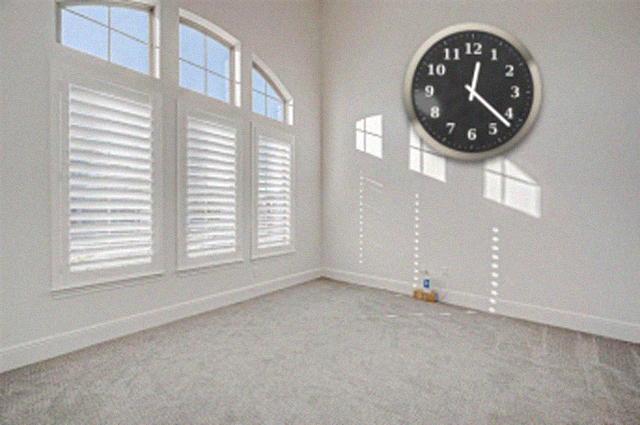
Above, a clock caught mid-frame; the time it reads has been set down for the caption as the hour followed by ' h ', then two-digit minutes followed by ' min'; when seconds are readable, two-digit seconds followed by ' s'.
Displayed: 12 h 22 min
